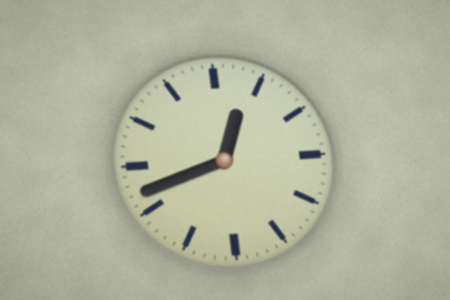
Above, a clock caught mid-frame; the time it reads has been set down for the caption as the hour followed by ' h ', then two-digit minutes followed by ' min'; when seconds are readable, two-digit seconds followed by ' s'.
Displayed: 12 h 42 min
